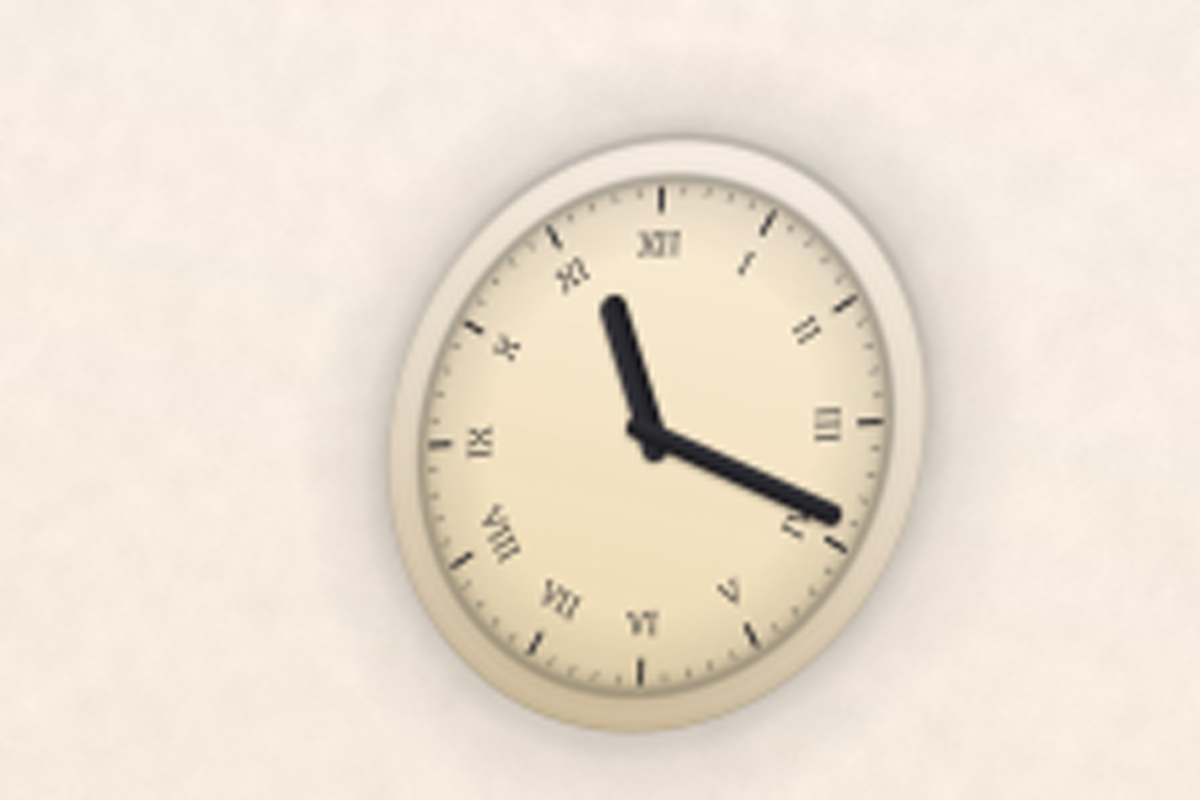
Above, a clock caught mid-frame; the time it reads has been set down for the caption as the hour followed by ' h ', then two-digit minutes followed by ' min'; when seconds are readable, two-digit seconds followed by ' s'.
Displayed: 11 h 19 min
